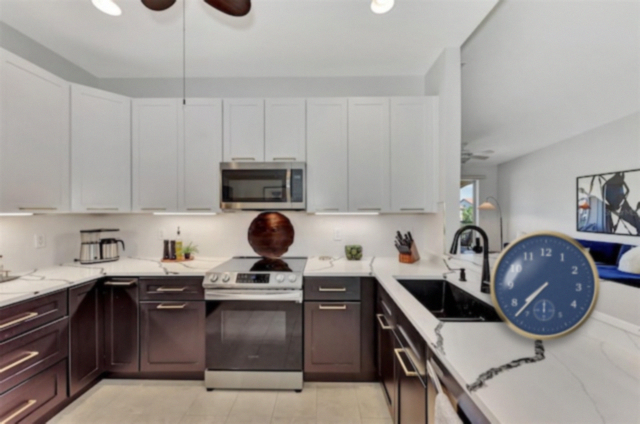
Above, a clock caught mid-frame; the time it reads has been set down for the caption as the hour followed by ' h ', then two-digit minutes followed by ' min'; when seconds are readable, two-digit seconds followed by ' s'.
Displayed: 7 h 37 min
